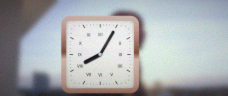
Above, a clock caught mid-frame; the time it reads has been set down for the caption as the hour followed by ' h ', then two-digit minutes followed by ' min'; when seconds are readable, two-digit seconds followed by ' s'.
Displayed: 8 h 05 min
